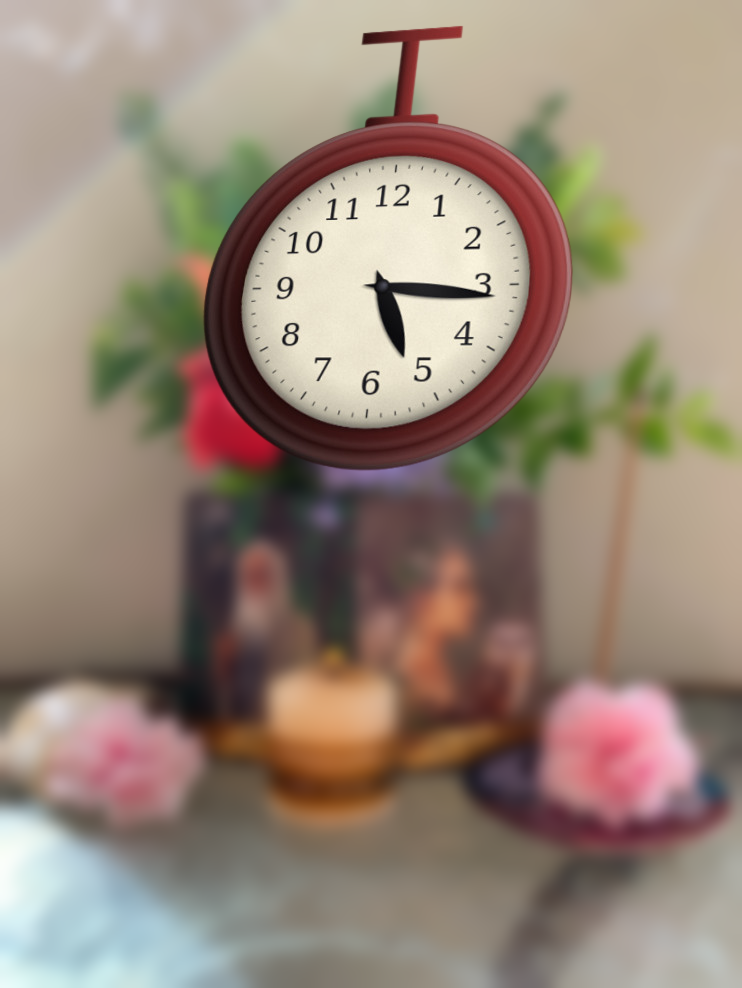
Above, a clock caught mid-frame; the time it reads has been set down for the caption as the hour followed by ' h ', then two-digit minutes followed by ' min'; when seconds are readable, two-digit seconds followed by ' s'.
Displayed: 5 h 16 min
